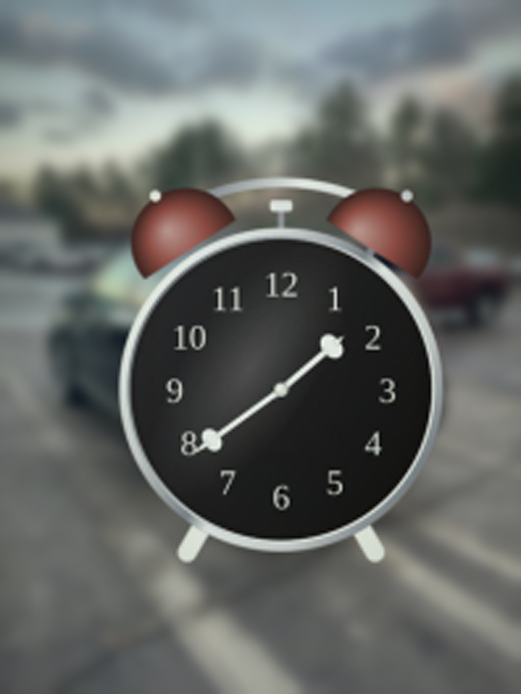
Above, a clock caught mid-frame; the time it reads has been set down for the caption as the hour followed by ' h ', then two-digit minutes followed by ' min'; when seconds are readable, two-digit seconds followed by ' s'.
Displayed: 1 h 39 min
